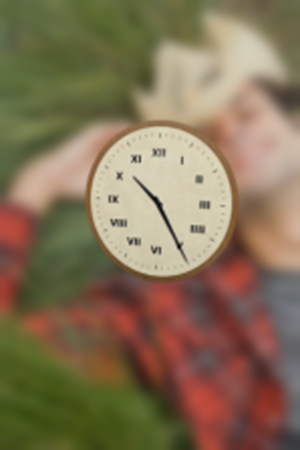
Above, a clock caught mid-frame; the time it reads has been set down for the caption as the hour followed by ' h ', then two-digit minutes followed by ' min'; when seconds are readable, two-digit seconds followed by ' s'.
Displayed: 10 h 25 min
